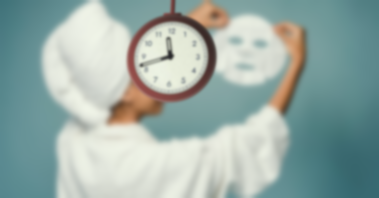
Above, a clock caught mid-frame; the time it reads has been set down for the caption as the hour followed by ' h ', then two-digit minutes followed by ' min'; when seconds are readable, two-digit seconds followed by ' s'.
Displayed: 11 h 42 min
